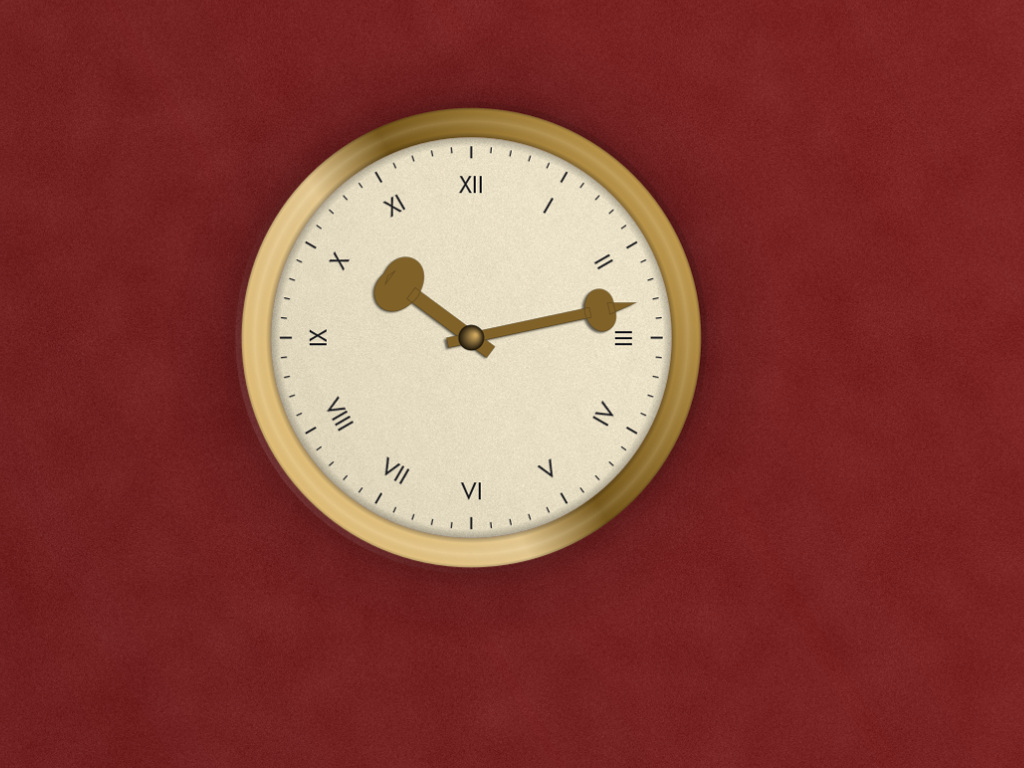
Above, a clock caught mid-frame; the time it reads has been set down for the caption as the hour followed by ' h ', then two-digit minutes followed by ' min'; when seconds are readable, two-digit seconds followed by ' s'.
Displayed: 10 h 13 min
